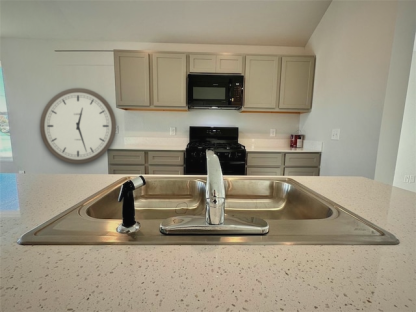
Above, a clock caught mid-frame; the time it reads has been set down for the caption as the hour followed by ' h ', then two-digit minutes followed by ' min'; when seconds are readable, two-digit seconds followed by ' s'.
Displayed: 12 h 27 min
